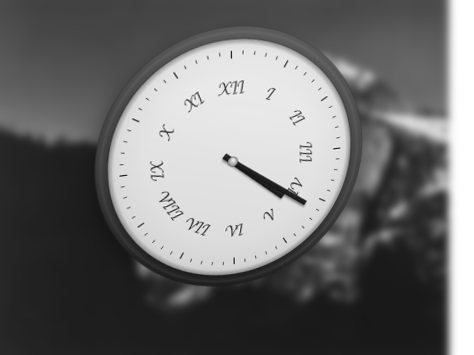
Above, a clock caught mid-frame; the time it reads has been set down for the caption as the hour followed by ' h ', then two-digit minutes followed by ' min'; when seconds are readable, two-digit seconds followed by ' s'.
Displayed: 4 h 21 min
